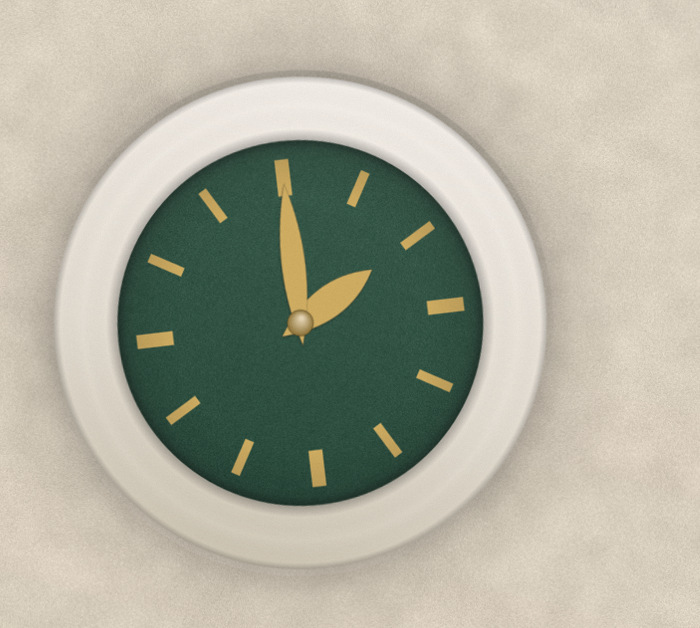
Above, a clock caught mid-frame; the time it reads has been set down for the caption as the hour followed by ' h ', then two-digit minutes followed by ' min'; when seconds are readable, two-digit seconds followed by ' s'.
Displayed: 2 h 00 min
